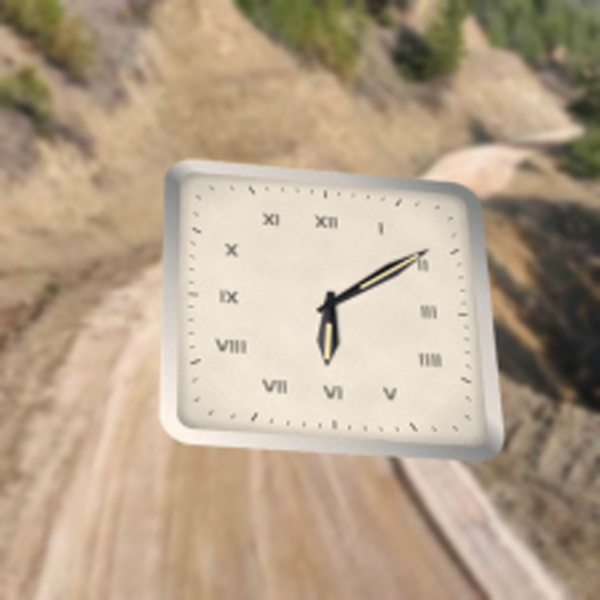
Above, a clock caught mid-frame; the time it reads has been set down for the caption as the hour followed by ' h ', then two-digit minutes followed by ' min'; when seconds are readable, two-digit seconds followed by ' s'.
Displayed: 6 h 09 min
